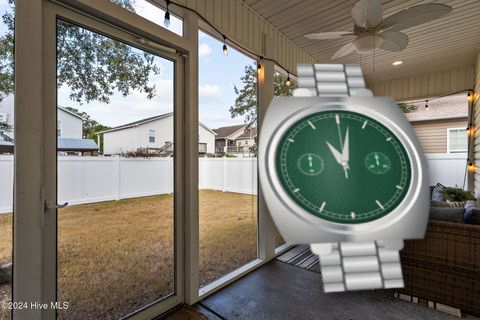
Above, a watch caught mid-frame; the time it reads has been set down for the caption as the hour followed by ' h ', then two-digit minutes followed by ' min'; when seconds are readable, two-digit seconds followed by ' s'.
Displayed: 11 h 02 min
